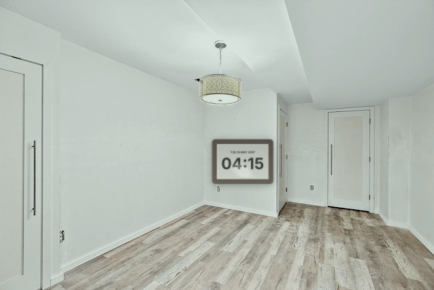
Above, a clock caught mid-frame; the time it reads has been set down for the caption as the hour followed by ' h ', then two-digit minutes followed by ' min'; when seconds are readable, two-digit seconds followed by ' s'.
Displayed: 4 h 15 min
